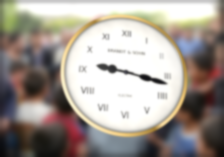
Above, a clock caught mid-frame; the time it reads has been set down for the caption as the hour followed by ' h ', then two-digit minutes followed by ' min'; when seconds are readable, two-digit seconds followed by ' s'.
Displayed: 9 h 17 min
